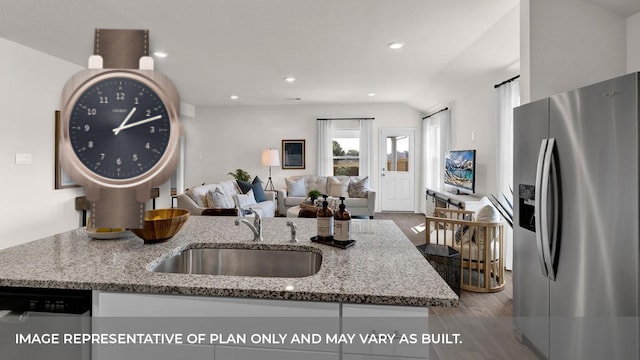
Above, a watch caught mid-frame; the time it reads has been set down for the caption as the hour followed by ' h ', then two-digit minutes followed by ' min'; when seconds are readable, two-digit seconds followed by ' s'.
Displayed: 1 h 12 min
